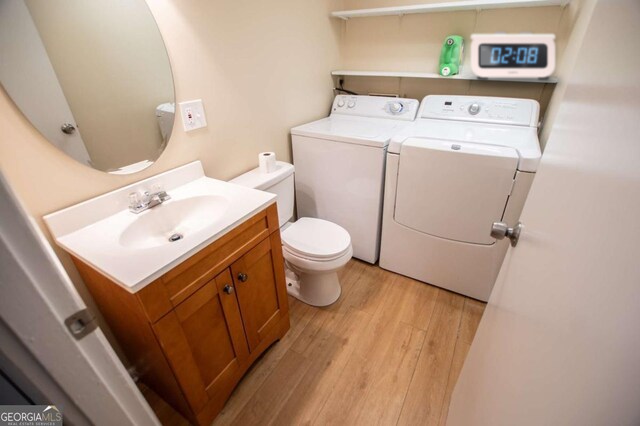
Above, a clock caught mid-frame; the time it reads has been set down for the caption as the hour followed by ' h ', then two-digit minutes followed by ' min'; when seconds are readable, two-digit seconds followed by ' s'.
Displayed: 2 h 08 min
